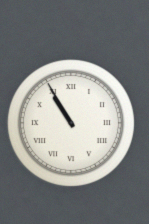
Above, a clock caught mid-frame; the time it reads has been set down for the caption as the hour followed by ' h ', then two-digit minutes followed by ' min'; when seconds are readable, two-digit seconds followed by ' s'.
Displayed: 10 h 55 min
